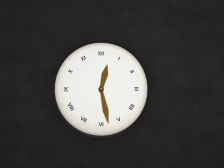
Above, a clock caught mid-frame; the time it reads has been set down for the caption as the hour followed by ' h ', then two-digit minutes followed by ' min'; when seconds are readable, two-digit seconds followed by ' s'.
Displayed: 12 h 28 min
